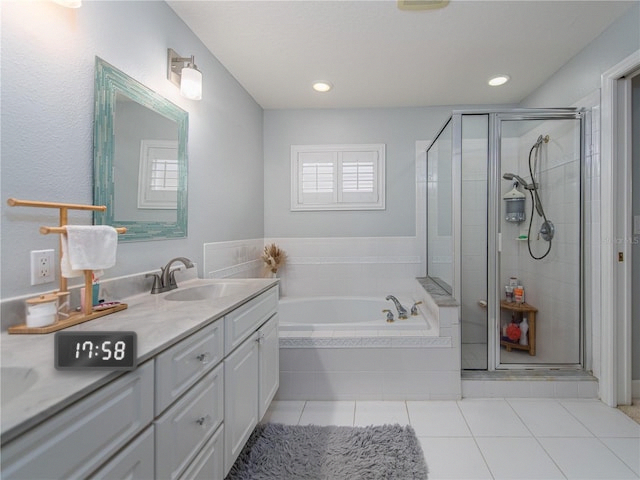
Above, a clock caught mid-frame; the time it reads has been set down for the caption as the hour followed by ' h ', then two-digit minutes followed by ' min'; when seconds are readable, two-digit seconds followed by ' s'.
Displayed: 17 h 58 min
